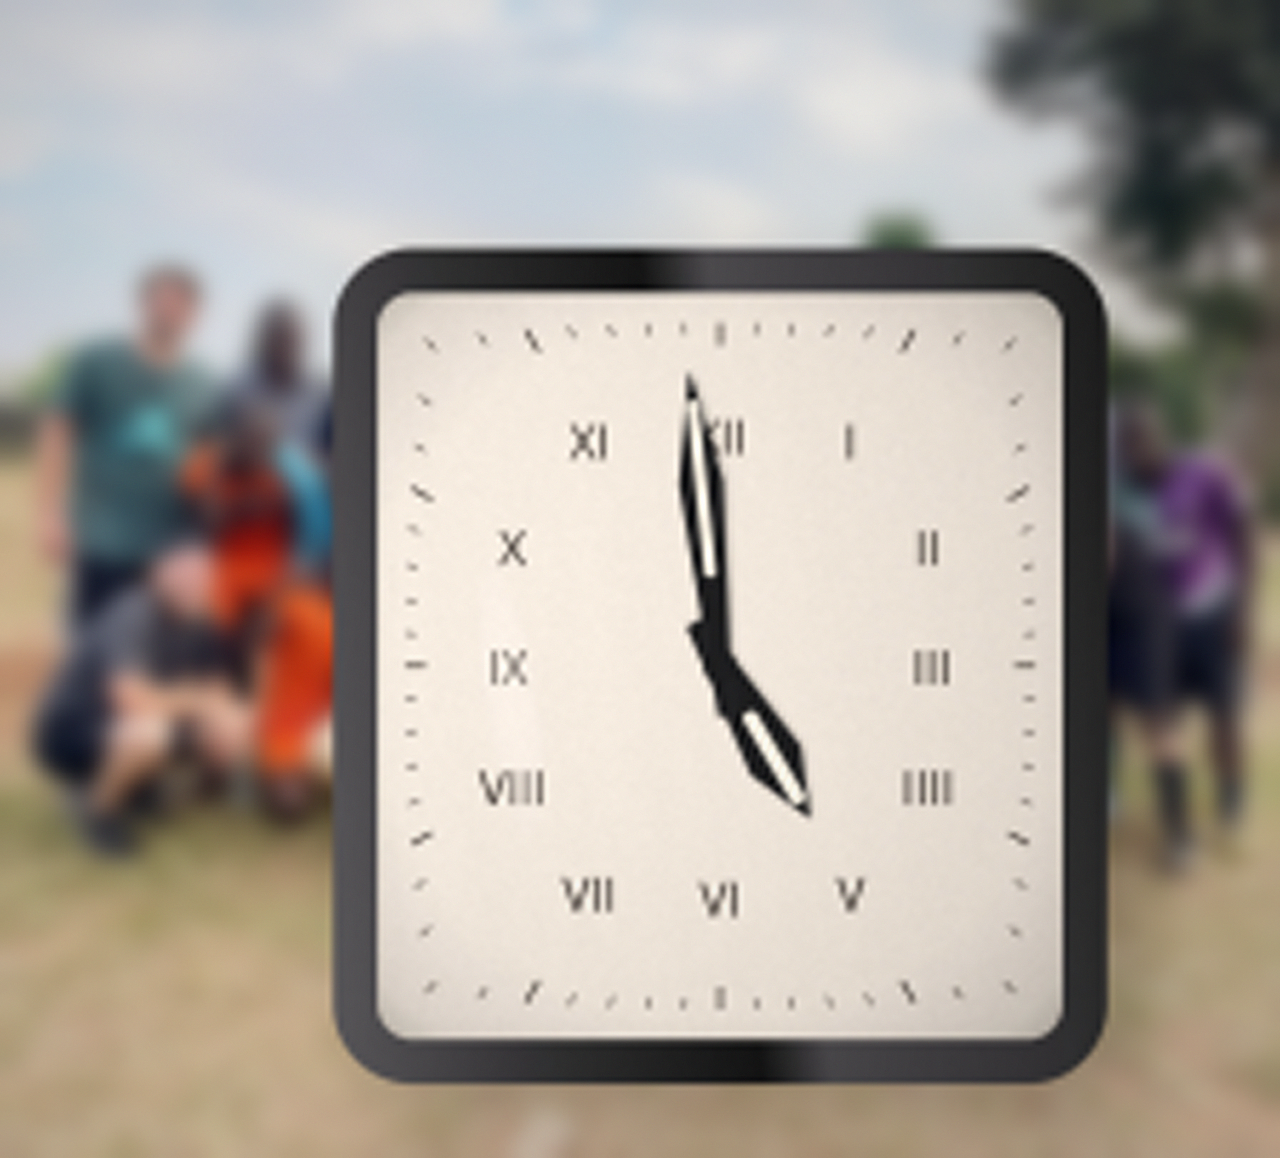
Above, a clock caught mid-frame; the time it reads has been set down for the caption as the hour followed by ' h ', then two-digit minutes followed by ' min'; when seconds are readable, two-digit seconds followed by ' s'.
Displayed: 4 h 59 min
